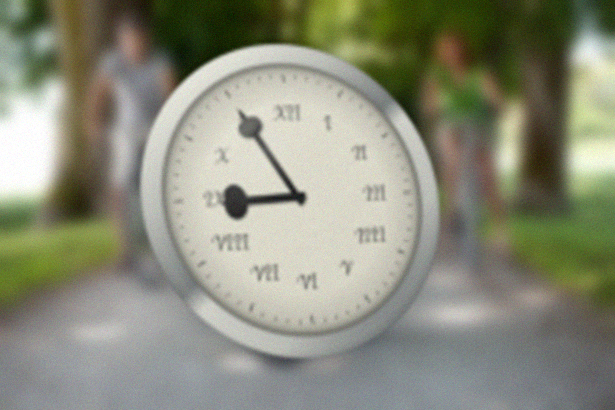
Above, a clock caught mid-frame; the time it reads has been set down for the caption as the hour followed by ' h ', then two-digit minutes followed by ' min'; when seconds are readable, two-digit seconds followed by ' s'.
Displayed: 8 h 55 min
